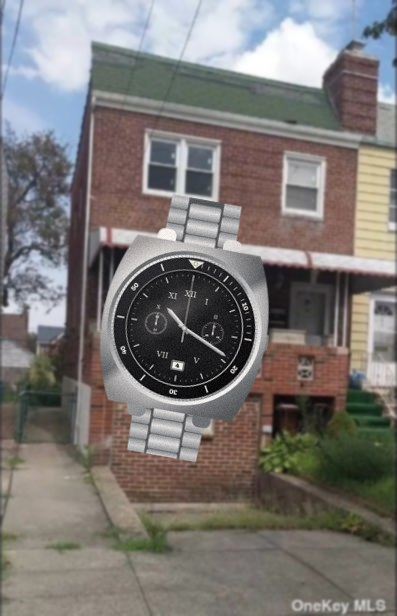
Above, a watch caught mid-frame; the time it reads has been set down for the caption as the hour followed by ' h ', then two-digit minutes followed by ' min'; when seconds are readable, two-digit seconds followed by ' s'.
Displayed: 10 h 19 min
